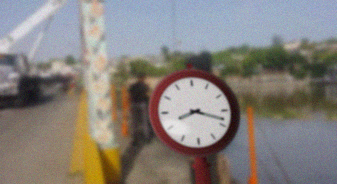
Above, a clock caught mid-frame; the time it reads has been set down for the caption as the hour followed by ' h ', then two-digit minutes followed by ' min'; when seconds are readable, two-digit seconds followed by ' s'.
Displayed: 8 h 18 min
